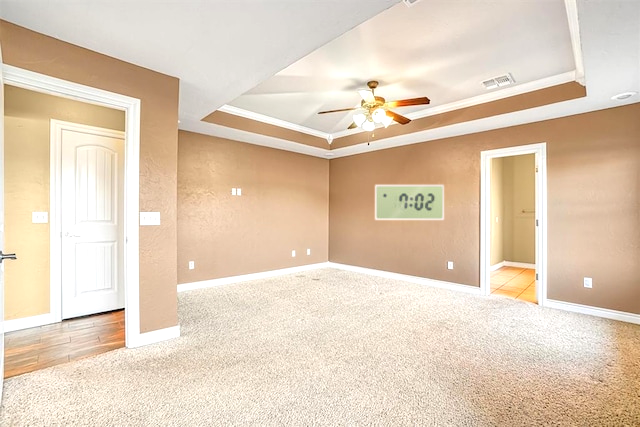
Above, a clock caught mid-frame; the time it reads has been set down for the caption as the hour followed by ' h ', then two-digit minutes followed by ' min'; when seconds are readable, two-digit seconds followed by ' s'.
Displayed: 7 h 02 min
